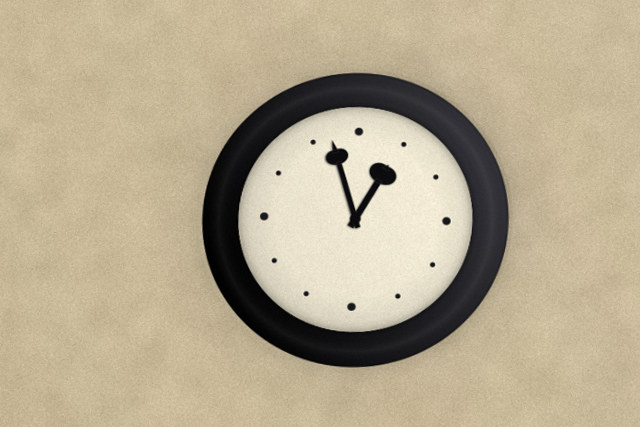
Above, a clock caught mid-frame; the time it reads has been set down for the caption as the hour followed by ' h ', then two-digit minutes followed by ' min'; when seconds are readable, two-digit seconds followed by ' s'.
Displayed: 12 h 57 min
